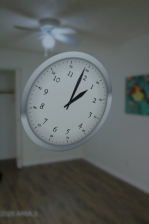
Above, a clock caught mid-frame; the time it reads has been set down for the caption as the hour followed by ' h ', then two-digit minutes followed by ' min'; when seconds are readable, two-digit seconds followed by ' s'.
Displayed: 12 h 59 min
